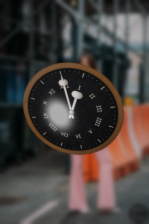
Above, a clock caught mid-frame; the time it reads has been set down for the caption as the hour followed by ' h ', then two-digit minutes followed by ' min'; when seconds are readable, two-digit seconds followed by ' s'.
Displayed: 1 h 00 min
